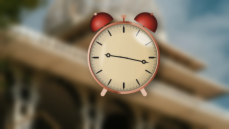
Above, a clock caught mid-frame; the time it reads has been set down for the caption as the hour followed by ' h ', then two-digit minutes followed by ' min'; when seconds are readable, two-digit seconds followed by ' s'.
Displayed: 9 h 17 min
